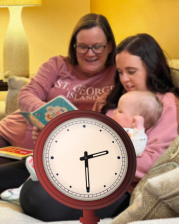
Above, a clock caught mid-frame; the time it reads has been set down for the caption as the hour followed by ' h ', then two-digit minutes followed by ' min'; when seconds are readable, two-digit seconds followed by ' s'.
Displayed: 2 h 30 min
